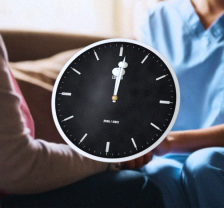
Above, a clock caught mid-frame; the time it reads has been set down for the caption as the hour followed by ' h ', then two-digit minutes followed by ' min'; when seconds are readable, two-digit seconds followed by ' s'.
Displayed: 12 h 01 min
